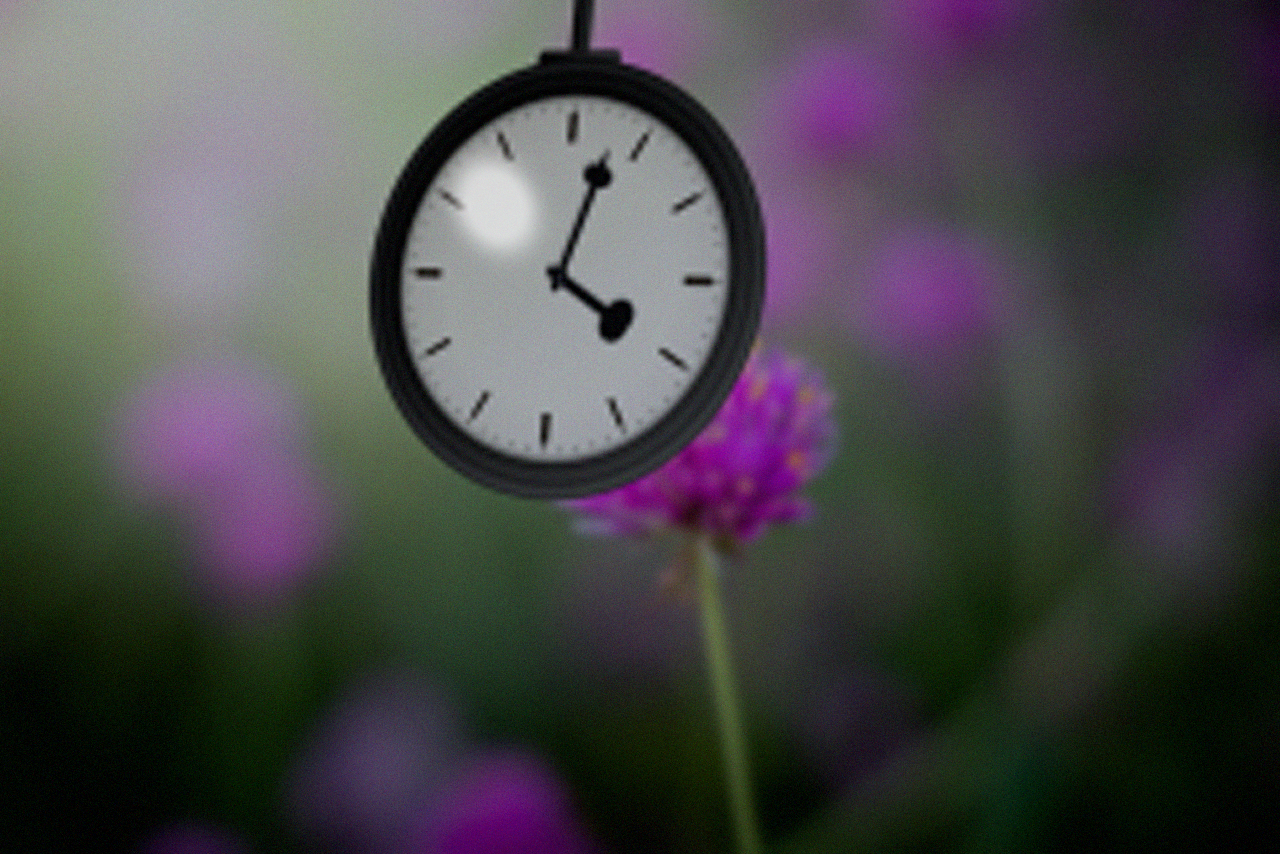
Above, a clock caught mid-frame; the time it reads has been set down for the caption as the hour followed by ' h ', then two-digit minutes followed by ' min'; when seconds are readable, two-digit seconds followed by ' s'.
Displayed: 4 h 03 min
